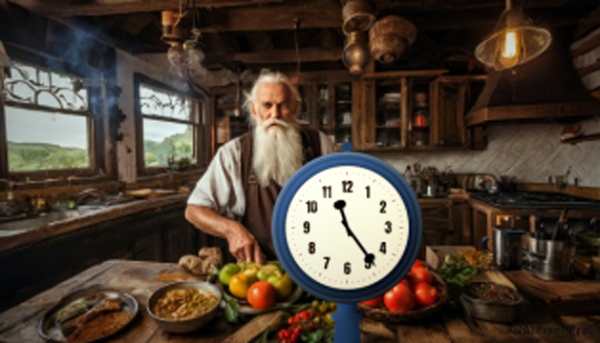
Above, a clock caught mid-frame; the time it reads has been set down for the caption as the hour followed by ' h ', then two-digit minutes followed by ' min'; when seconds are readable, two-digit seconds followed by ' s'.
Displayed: 11 h 24 min
